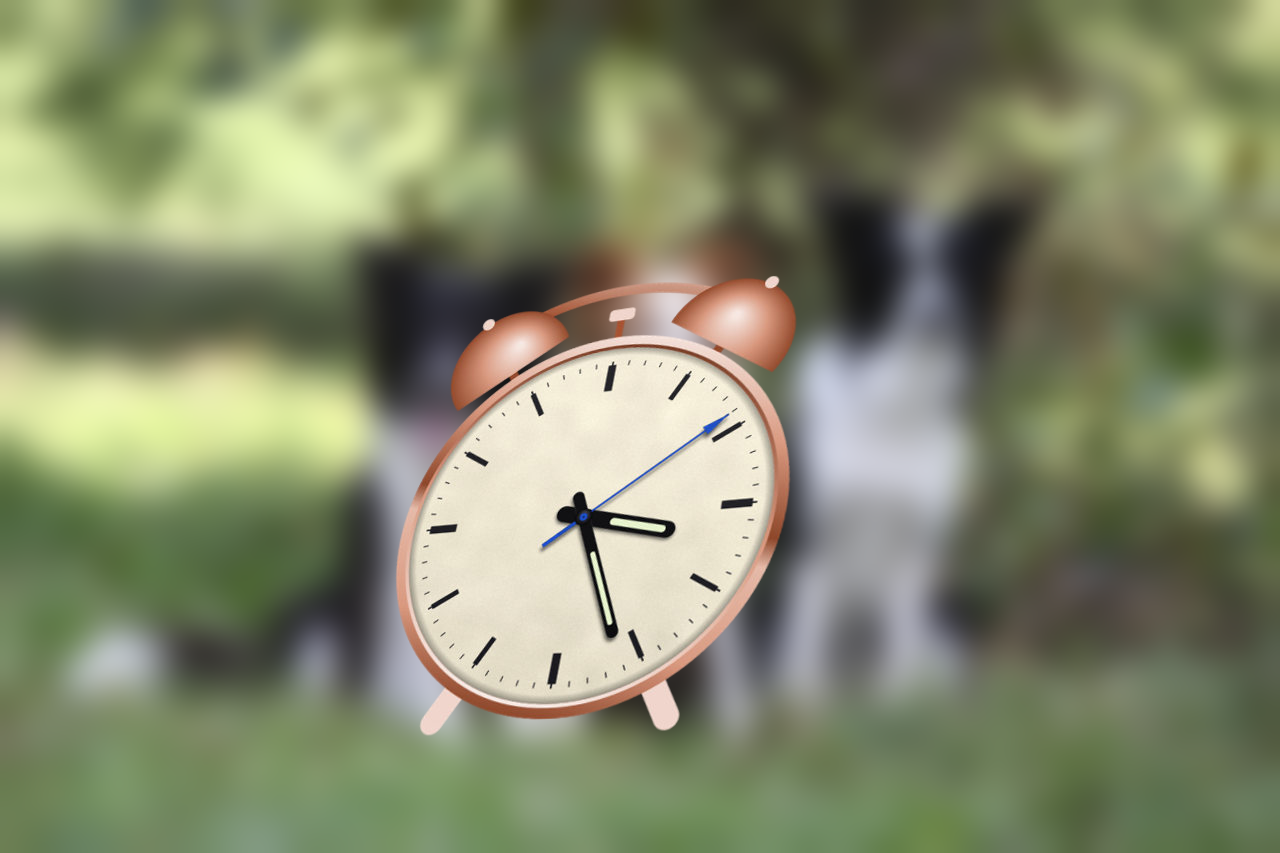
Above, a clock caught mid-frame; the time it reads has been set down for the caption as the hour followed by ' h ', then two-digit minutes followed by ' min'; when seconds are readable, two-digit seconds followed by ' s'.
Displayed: 3 h 26 min 09 s
